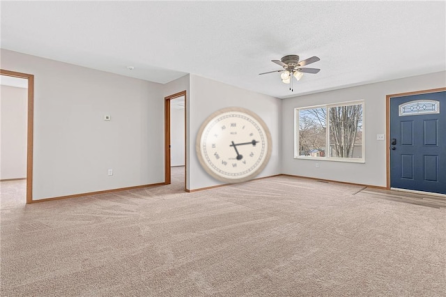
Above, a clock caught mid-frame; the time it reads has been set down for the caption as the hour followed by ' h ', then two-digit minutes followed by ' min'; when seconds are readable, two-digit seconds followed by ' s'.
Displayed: 5 h 14 min
